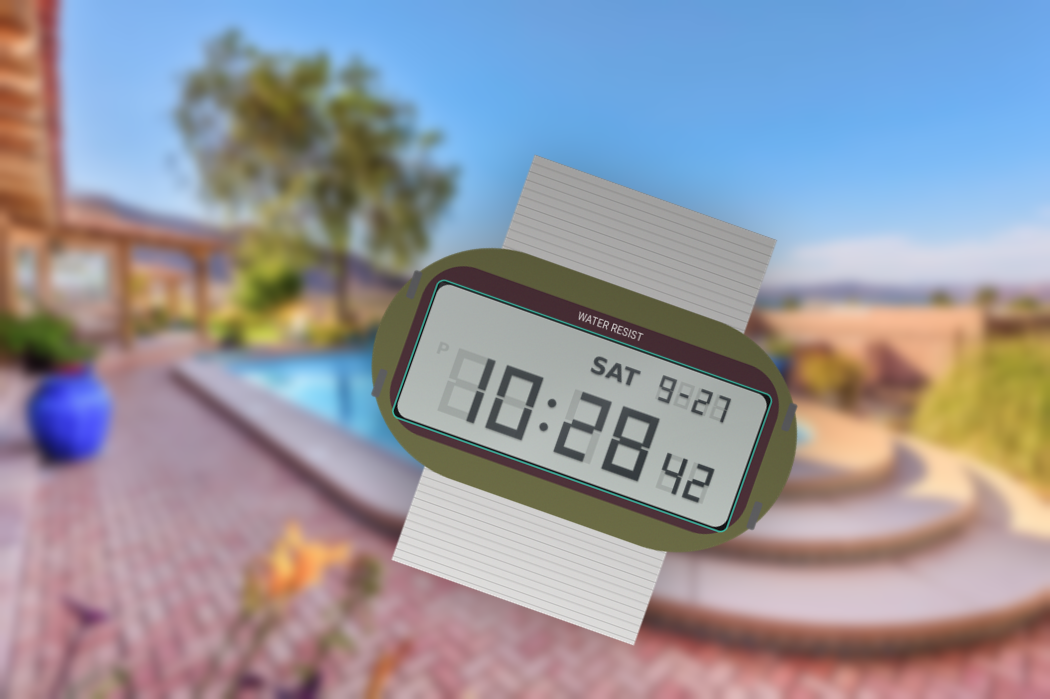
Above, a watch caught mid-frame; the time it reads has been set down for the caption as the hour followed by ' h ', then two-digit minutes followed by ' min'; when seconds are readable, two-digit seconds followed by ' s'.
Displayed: 10 h 28 min 42 s
